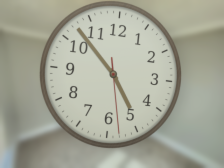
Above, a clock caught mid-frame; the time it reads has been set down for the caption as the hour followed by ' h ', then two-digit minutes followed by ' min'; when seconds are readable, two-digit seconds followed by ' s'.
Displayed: 4 h 52 min 28 s
